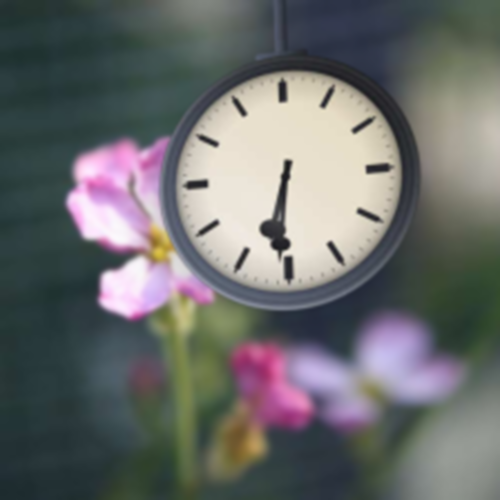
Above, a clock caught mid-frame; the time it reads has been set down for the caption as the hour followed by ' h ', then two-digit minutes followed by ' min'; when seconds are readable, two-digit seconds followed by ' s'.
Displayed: 6 h 31 min
